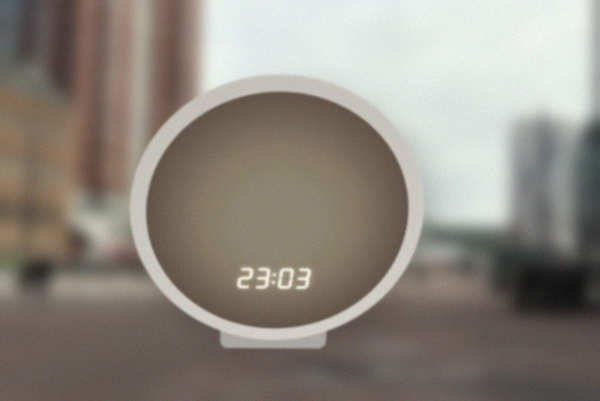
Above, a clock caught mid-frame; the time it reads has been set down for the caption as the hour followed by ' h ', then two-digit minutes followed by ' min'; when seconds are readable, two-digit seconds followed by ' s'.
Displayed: 23 h 03 min
